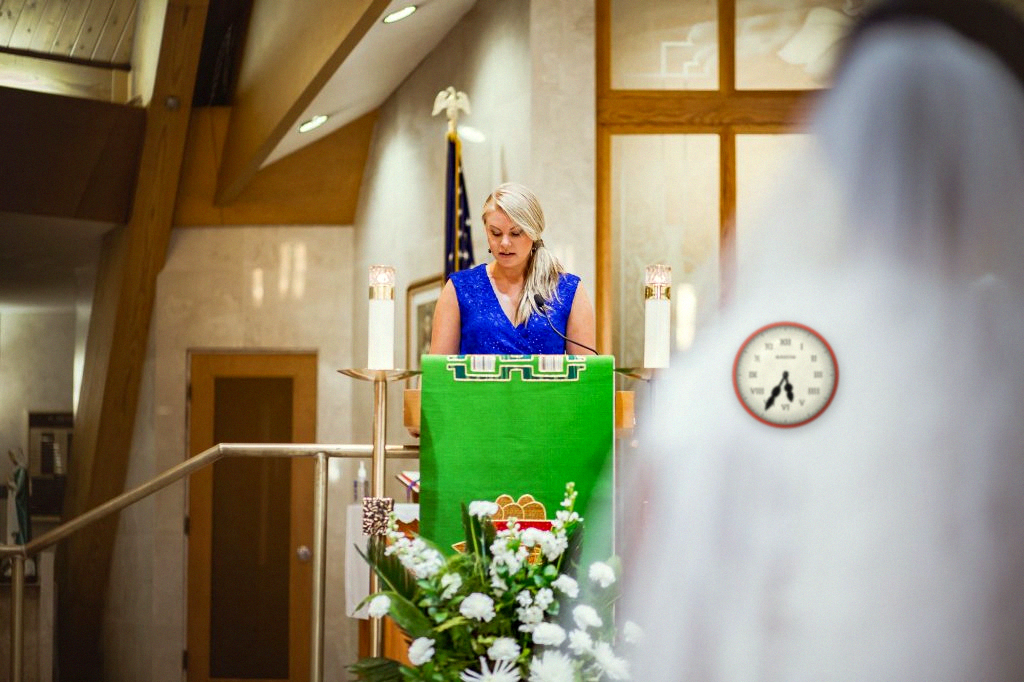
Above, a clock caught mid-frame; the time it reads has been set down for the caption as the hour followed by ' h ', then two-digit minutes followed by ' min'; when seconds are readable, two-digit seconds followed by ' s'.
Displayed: 5 h 35 min
